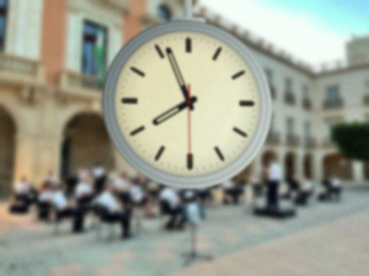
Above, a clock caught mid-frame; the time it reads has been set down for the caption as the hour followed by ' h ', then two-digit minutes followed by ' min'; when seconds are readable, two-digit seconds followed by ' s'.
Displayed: 7 h 56 min 30 s
